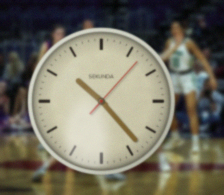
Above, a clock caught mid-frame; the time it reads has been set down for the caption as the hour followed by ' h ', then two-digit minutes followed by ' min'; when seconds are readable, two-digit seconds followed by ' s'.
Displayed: 10 h 23 min 07 s
